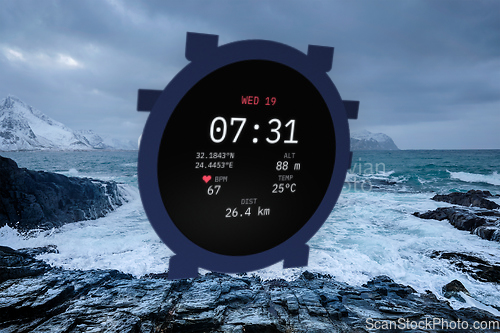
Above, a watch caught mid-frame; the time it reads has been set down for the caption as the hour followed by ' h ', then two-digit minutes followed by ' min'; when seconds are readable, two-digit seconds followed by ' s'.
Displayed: 7 h 31 min
